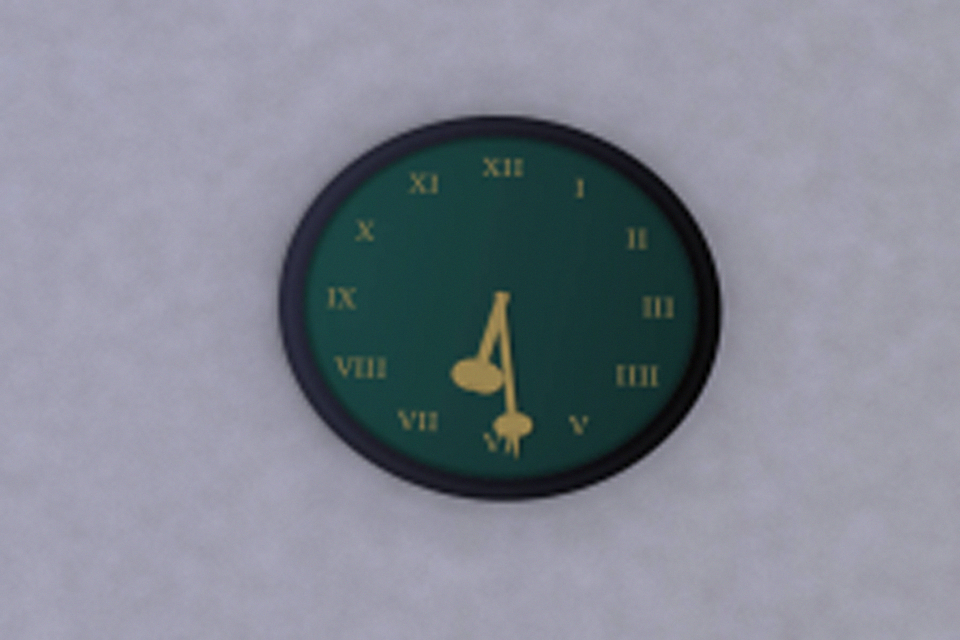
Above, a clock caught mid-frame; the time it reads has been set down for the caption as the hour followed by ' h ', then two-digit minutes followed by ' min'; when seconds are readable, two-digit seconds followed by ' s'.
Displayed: 6 h 29 min
